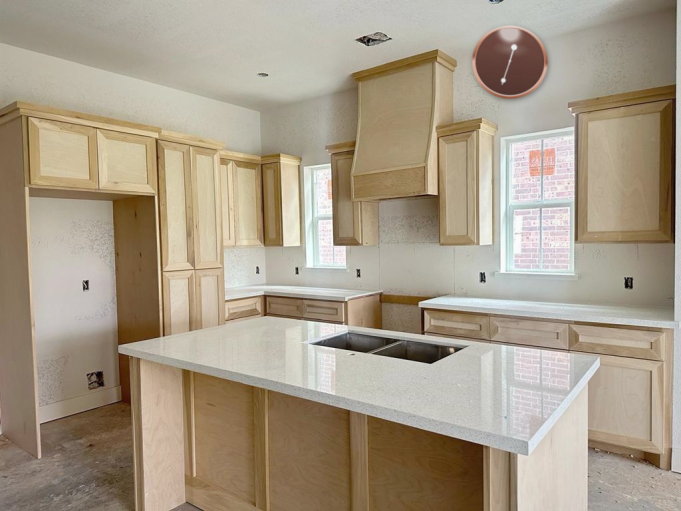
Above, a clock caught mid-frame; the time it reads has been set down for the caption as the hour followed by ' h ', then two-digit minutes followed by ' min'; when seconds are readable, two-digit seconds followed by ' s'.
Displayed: 12 h 33 min
